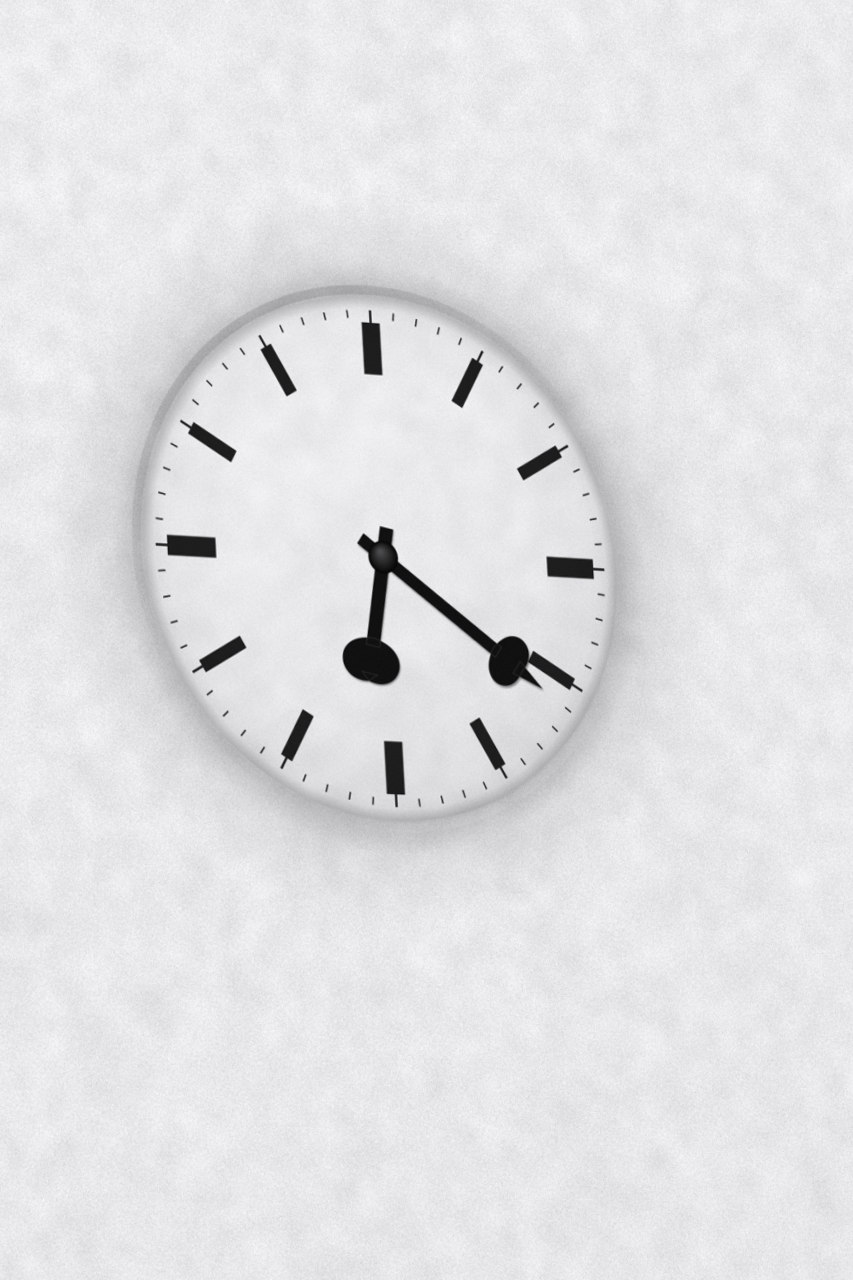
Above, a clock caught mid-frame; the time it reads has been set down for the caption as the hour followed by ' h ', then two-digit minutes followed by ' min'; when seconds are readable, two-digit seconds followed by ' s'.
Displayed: 6 h 21 min
